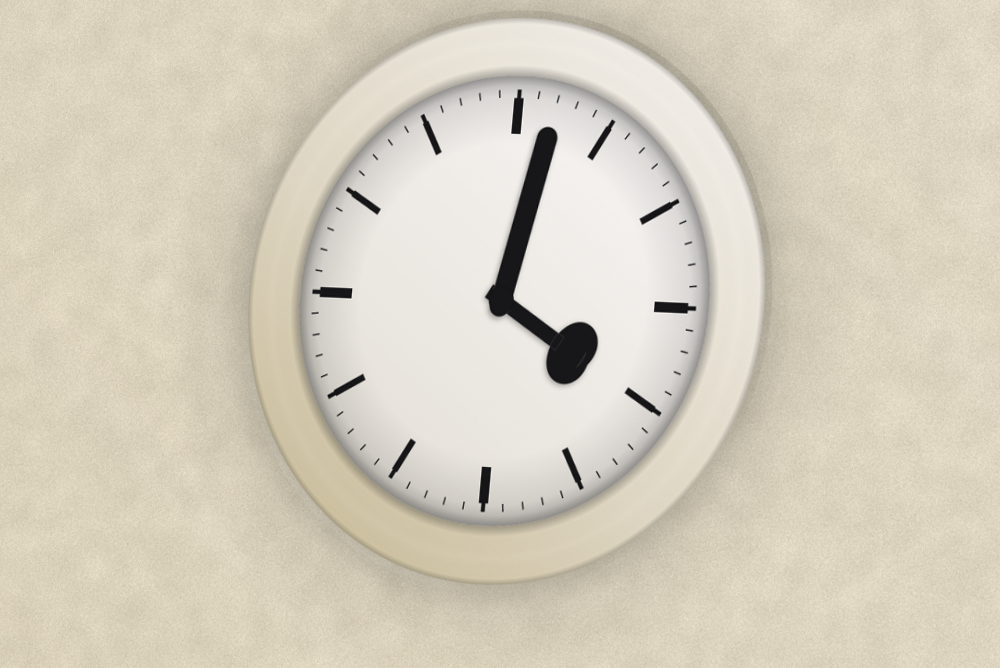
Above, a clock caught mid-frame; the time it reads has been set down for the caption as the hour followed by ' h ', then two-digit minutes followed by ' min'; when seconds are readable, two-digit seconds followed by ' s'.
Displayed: 4 h 02 min
